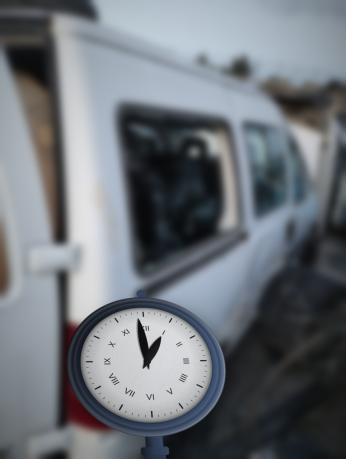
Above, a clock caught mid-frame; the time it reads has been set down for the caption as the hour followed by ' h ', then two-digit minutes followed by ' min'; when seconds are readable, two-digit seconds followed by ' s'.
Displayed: 12 h 59 min
